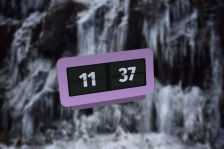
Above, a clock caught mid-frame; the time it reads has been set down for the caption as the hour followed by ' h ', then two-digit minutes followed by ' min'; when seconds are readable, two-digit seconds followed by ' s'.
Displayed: 11 h 37 min
